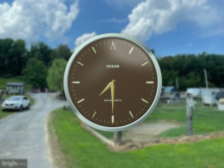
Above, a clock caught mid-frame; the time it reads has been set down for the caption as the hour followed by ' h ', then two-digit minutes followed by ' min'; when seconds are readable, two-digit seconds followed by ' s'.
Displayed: 7 h 30 min
